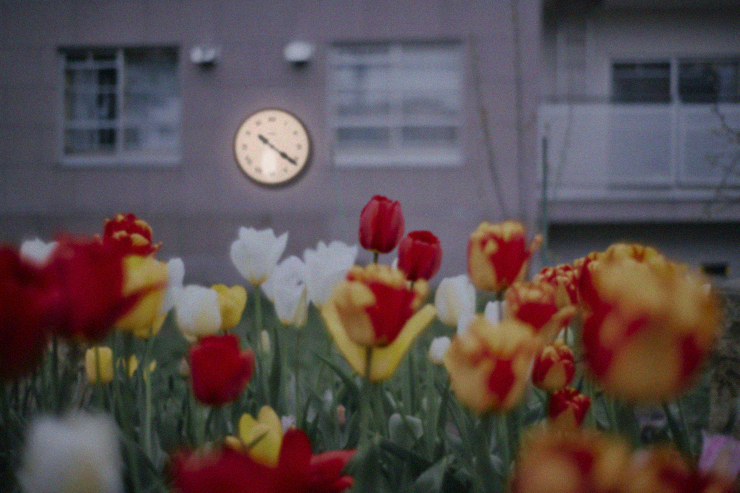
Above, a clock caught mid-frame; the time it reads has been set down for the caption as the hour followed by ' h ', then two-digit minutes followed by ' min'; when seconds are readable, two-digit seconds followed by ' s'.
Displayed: 10 h 21 min
